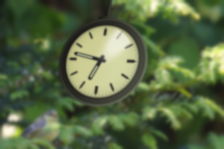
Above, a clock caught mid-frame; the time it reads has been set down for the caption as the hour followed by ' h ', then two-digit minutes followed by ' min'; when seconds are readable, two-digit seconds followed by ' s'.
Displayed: 6 h 47 min
